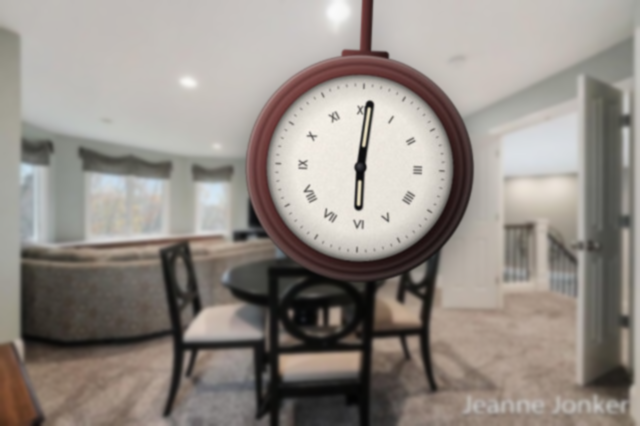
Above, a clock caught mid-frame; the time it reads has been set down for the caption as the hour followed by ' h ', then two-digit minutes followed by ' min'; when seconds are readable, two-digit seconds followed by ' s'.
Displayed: 6 h 01 min
